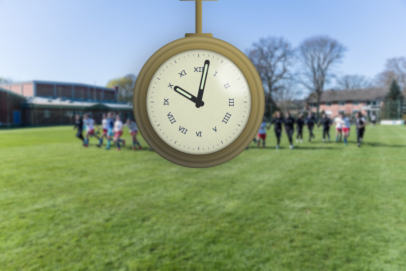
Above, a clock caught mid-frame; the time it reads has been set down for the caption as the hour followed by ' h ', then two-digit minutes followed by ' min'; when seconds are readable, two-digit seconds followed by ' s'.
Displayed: 10 h 02 min
